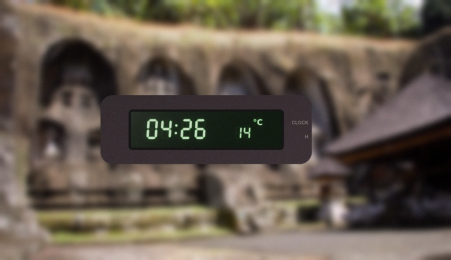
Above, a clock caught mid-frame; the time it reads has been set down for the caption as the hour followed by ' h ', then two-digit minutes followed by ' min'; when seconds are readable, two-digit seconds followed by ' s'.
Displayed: 4 h 26 min
